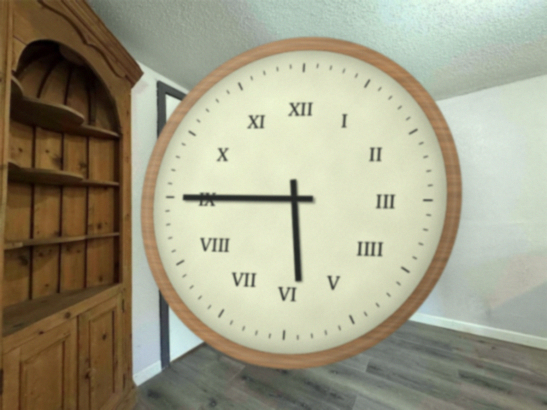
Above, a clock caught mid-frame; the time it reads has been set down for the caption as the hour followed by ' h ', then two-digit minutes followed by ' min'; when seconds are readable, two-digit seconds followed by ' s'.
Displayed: 5 h 45 min
